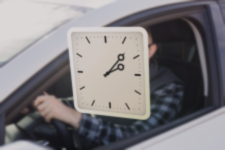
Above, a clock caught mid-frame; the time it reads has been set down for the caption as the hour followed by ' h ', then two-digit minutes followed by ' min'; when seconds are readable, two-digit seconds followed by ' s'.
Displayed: 2 h 07 min
